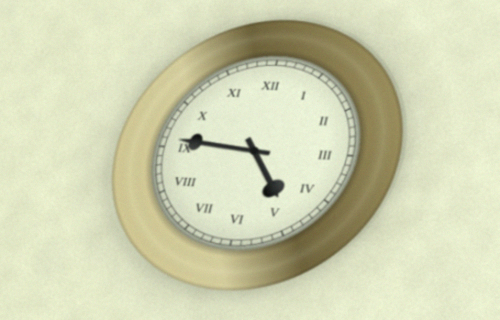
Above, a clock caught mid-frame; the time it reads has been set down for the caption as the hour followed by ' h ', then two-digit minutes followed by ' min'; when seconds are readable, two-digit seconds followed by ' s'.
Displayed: 4 h 46 min
